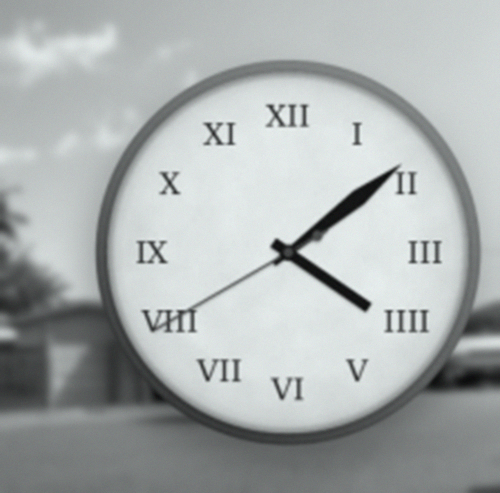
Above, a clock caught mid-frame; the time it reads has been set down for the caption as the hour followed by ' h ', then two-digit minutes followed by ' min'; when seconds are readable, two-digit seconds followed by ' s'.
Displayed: 4 h 08 min 40 s
